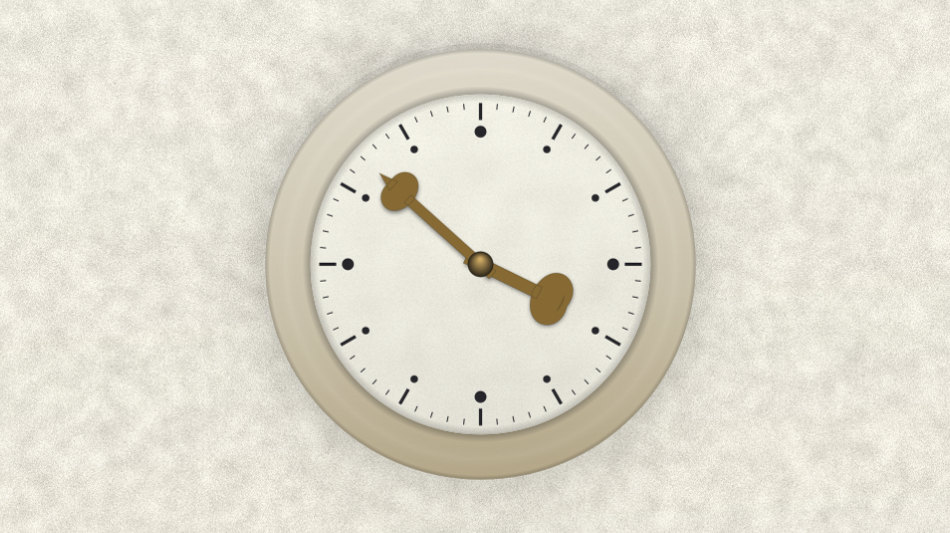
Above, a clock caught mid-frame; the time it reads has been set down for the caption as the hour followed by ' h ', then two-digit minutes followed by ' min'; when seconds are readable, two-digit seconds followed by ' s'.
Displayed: 3 h 52 min
